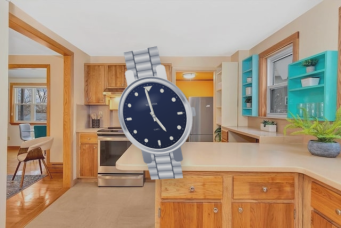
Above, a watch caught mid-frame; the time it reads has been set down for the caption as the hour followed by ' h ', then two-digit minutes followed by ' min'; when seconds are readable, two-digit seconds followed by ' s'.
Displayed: 4 h 59 min
